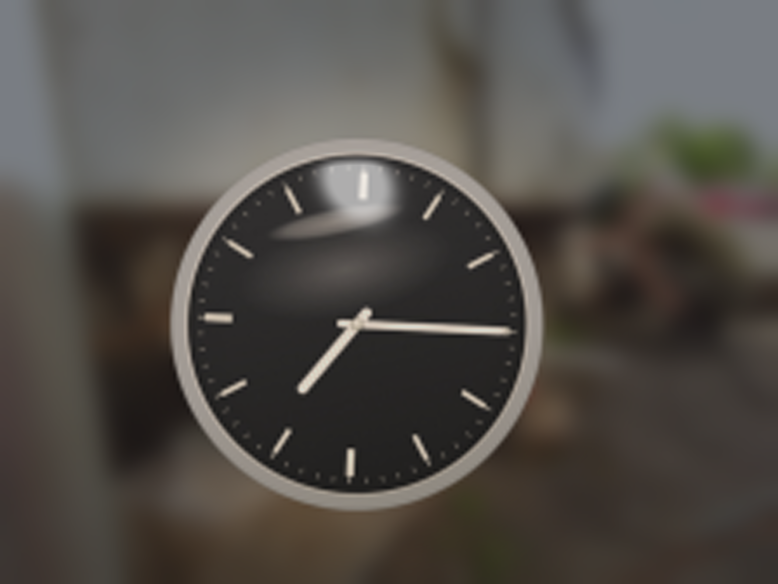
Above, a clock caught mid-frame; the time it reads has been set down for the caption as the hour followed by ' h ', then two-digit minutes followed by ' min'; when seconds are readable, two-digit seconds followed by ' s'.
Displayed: 7 h 15 min
